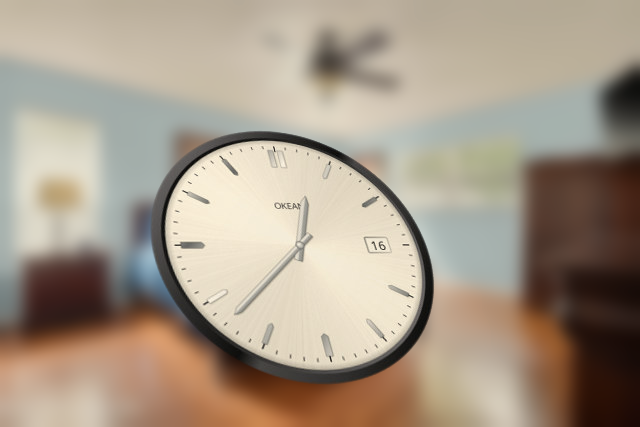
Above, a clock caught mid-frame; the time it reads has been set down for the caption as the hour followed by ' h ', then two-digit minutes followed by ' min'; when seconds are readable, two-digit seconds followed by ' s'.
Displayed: 12 h 38 min
